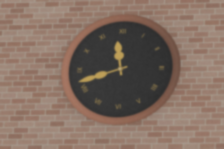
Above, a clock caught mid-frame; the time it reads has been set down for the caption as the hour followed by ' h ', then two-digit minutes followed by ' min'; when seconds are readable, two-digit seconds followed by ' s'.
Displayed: 11 h 42 min
